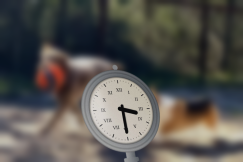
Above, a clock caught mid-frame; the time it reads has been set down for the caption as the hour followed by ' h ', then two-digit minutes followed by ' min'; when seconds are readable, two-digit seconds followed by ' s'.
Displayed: 3 h 30 min
